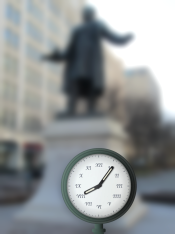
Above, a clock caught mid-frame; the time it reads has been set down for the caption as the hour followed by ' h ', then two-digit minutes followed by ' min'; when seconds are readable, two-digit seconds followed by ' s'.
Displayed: 8 h 06 min
